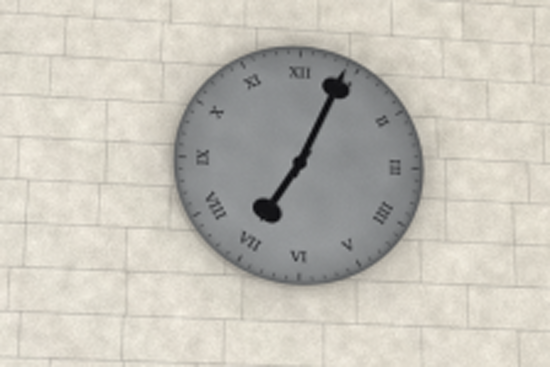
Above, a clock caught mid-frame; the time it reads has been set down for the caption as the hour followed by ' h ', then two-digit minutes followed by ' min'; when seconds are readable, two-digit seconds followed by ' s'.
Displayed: 7 h 04 min
